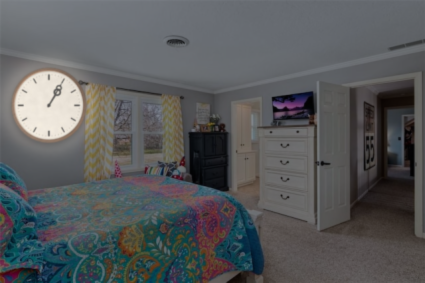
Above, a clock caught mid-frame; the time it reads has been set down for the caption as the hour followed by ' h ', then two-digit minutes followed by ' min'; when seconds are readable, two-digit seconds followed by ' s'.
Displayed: 1 h 05 min
